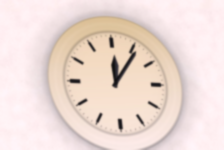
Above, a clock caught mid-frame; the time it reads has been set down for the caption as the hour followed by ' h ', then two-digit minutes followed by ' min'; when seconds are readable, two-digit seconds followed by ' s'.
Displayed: 12 h 06 min
